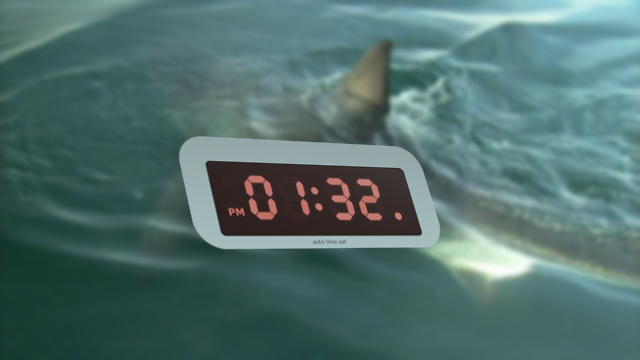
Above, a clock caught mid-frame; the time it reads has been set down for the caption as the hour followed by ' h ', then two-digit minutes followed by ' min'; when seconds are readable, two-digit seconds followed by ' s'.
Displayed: 1 h 32 min
